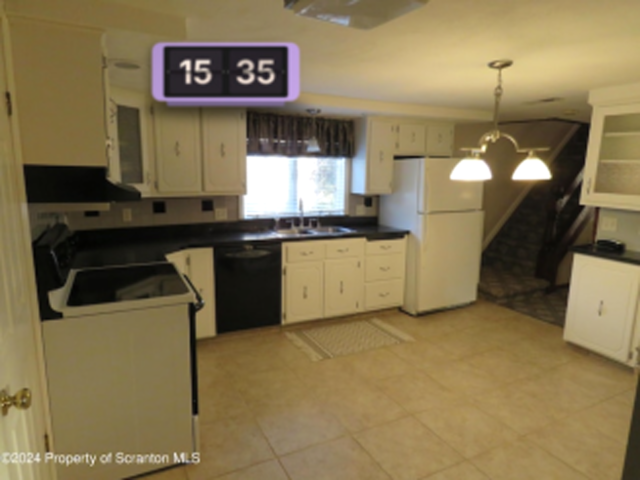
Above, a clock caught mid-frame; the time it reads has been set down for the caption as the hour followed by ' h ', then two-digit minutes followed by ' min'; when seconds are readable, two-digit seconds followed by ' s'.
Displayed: 15 h 35 min
